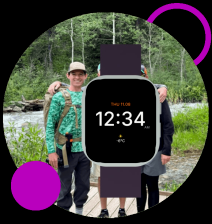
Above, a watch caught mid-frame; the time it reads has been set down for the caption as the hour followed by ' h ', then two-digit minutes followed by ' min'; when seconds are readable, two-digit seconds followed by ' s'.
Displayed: 12 h 34 min
